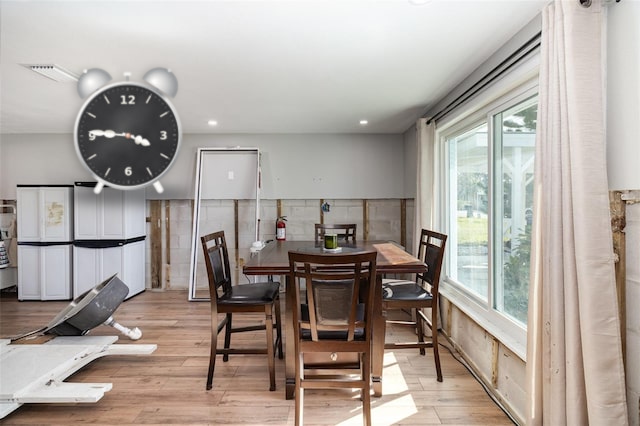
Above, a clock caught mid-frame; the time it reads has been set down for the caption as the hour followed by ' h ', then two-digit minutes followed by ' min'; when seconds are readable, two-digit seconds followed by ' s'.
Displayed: 3 h 46 min
